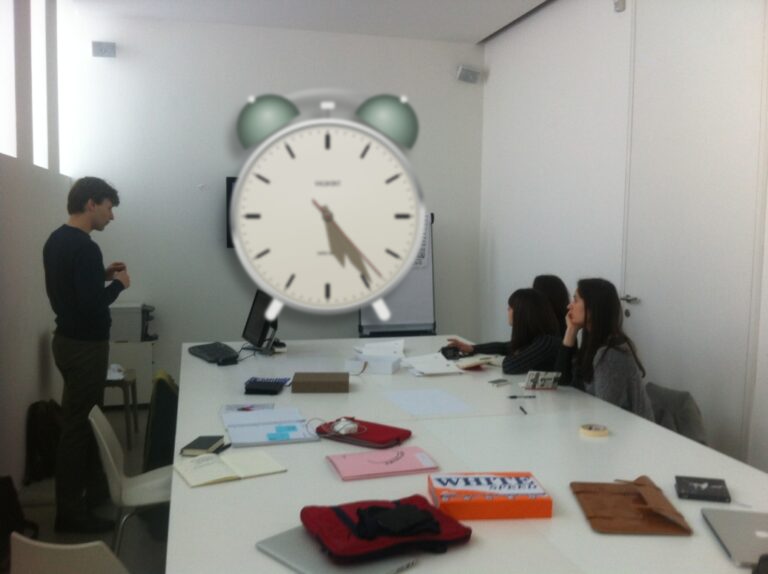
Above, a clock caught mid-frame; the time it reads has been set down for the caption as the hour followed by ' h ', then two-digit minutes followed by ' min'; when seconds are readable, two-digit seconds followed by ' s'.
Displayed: 5 h 24 min 23 s
